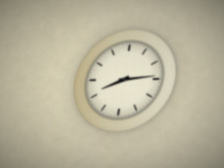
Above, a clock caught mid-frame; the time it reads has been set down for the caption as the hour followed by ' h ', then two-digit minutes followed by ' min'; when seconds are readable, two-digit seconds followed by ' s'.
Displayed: 8 h 14 min
